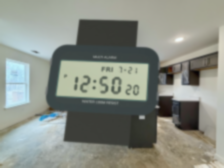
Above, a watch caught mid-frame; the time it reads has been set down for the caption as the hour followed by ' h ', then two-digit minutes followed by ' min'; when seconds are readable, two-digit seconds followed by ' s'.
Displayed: 12 h 50 min 20 s
